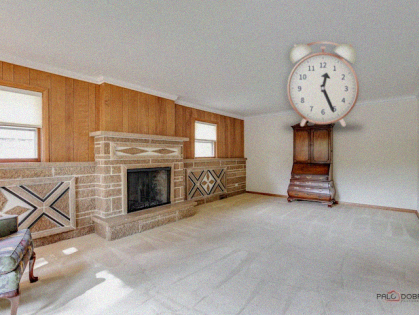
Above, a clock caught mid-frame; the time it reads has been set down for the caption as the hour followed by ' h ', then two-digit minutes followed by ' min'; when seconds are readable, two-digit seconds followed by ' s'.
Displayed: 12 h 26 min
